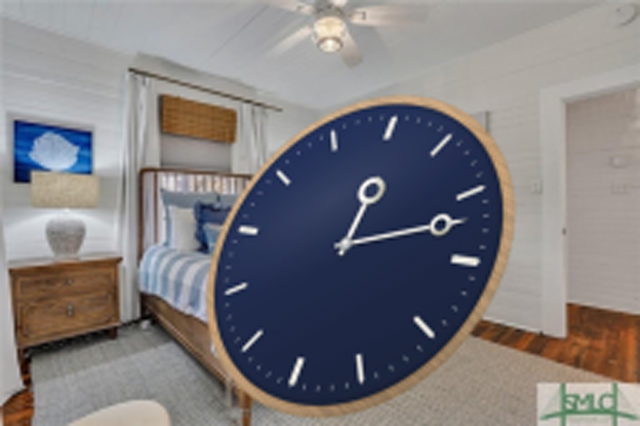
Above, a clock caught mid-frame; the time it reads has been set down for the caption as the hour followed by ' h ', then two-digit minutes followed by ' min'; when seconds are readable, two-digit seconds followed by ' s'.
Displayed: 12 h 12 min
